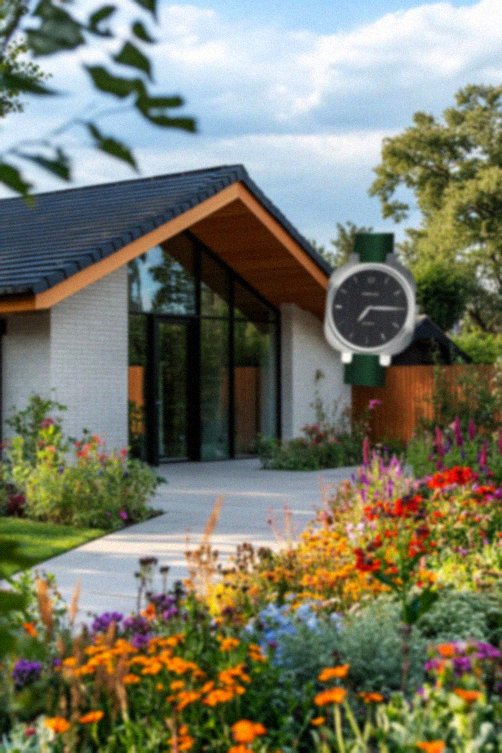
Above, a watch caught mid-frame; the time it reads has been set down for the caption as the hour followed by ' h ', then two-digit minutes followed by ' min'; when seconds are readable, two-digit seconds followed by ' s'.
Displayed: 7 h 15 min
